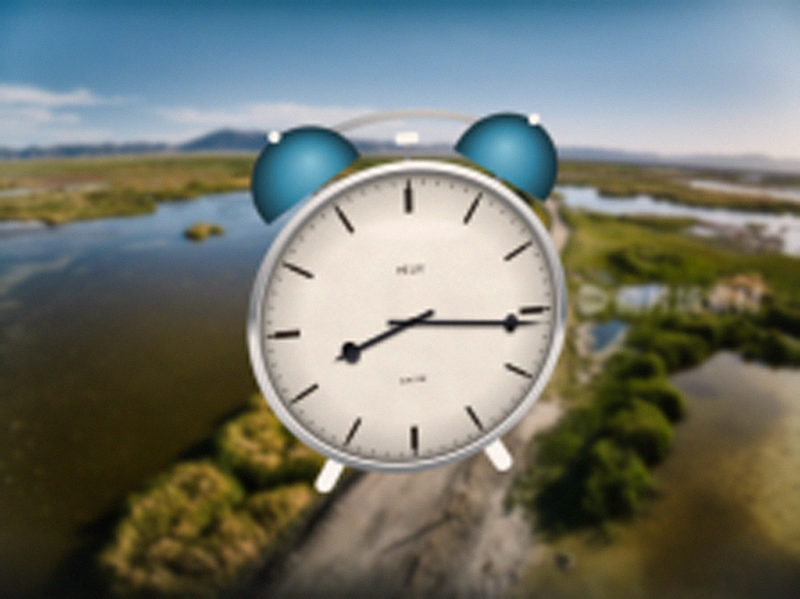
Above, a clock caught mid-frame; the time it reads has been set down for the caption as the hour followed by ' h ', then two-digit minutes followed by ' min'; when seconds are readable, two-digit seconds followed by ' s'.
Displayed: 8 h 16 min
